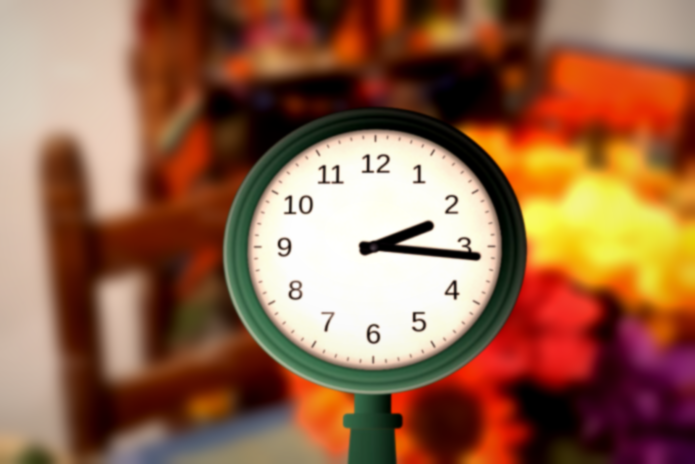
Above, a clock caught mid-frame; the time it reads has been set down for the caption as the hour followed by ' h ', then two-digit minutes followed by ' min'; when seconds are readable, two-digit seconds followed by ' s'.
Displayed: 2 h 16 min
